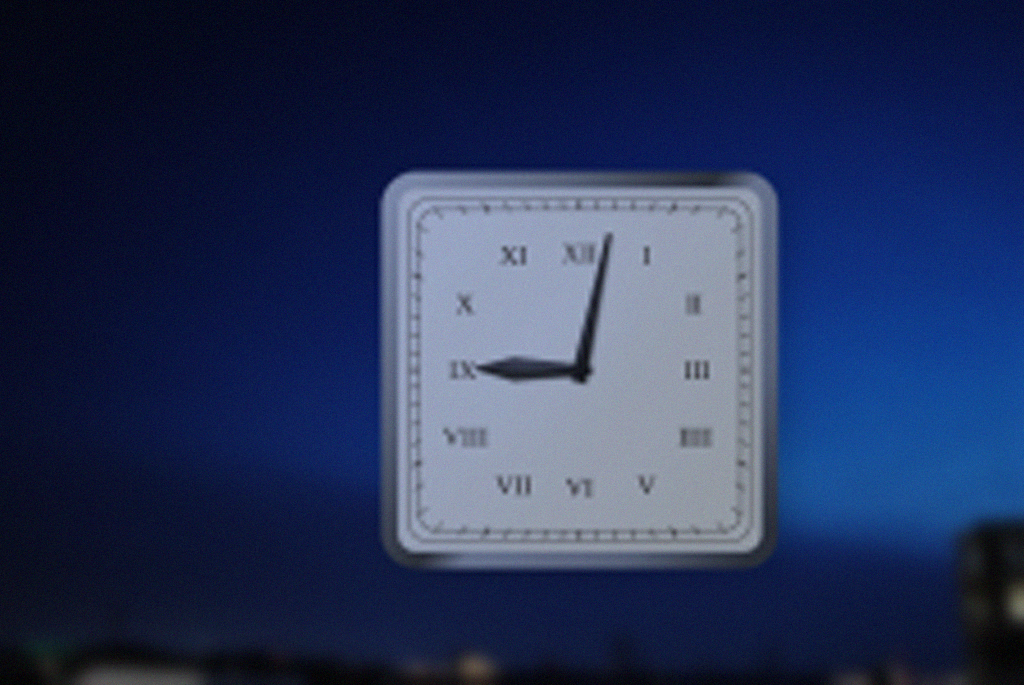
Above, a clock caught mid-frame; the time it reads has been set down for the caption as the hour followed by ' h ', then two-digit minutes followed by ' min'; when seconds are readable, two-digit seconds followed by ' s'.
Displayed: 9 h 02 min
